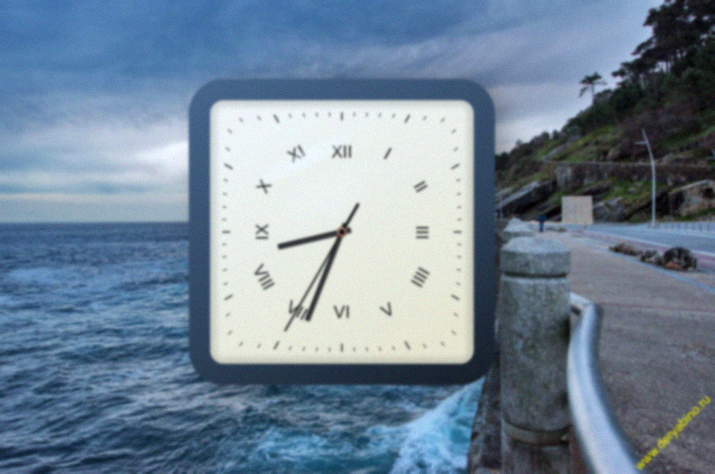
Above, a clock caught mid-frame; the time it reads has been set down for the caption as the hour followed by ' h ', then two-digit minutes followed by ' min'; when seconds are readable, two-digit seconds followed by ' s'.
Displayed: 8 h 33 min 35 s
